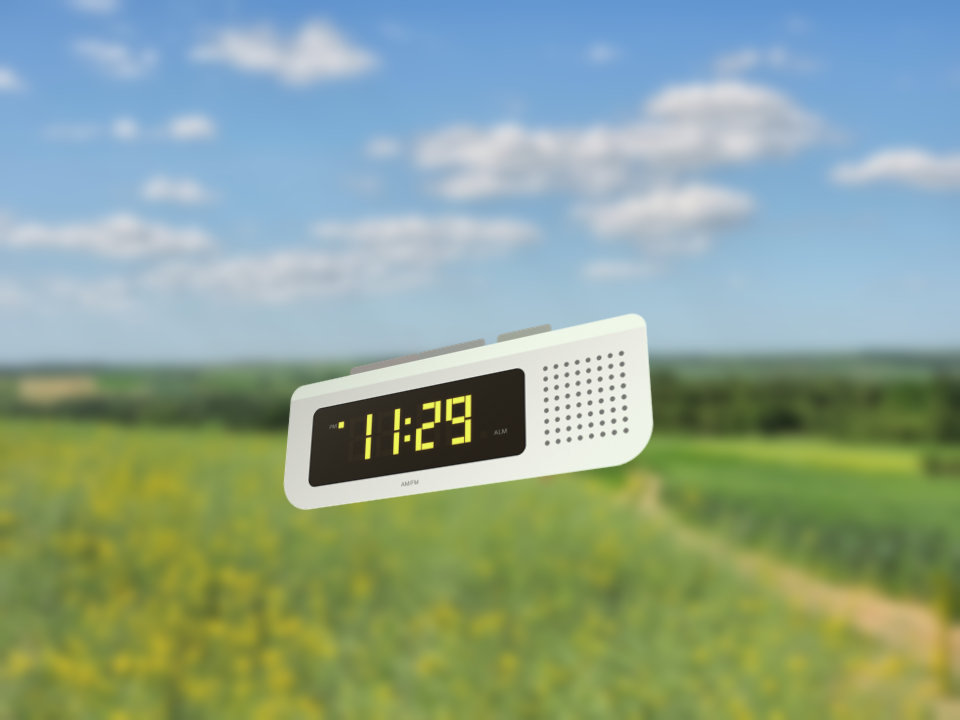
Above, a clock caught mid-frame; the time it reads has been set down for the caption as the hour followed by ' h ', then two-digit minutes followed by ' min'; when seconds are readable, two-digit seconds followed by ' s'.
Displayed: 11 h 29 min
